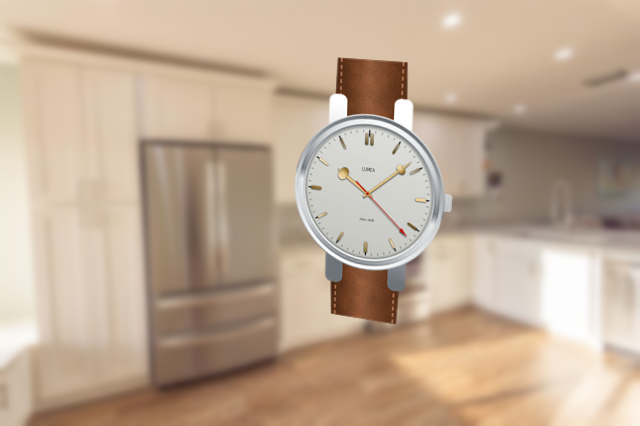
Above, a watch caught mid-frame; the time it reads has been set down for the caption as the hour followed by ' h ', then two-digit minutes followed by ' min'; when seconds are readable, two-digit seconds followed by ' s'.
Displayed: 10 h 08 min 22 s
